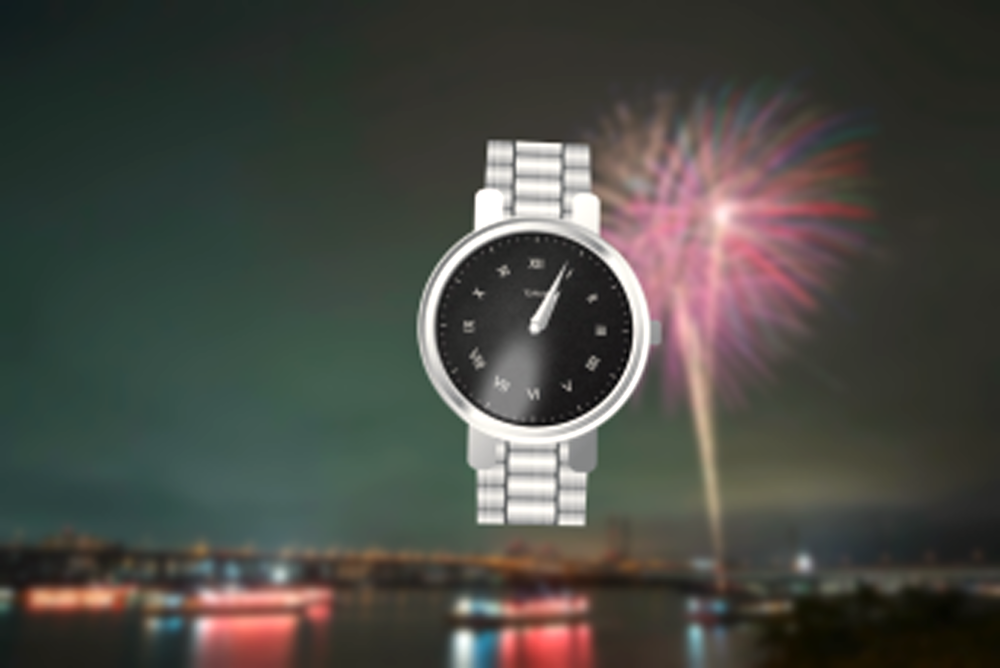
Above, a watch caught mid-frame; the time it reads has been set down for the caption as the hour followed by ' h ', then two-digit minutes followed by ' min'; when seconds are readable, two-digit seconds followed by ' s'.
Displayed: 1 h 04 min
